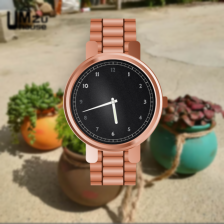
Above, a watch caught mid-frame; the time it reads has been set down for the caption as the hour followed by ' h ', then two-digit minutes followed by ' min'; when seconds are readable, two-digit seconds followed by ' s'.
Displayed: 5 h 42 min
